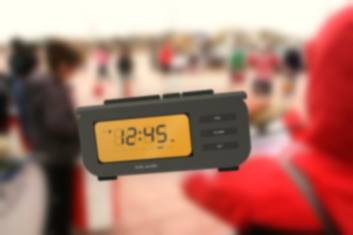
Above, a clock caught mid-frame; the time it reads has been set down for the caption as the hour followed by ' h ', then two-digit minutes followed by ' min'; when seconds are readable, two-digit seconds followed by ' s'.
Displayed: 12 h 45 min
